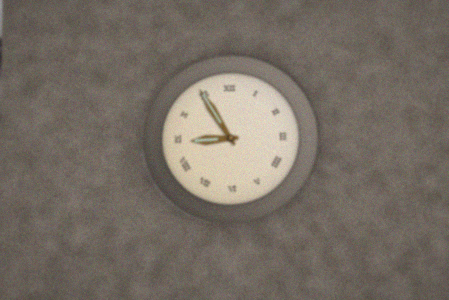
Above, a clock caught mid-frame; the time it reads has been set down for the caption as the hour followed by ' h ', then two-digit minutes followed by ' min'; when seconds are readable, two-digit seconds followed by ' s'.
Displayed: 8 h 55 min
